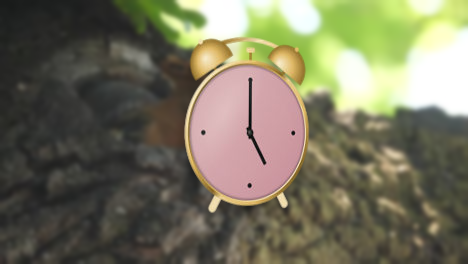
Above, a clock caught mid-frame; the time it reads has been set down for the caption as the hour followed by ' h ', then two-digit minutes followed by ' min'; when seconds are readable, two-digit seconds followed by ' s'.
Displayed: 5 h 00 min
